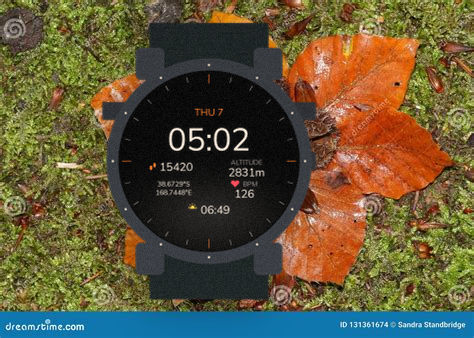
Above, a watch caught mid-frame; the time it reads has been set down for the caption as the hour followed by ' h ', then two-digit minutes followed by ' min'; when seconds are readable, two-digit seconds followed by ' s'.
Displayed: 5 h 02 min
